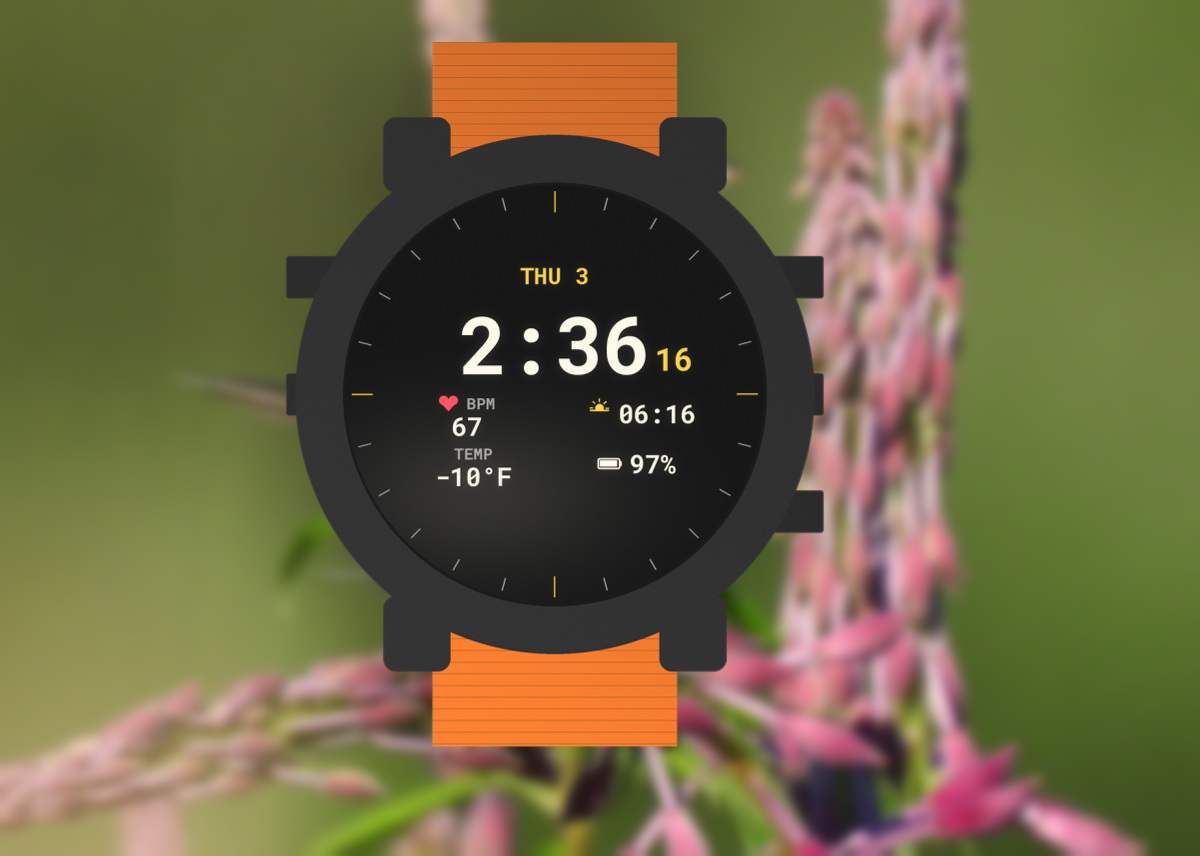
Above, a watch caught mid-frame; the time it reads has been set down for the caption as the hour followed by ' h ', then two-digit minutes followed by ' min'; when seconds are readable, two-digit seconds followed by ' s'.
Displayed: 2 h 36 min 16 s
